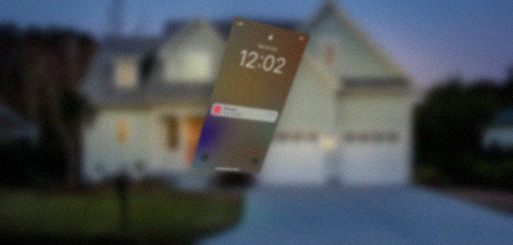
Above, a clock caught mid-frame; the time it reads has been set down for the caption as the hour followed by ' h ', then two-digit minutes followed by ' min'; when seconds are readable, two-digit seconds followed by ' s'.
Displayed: 12 h 02 min
